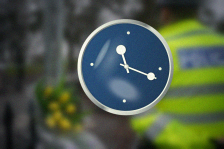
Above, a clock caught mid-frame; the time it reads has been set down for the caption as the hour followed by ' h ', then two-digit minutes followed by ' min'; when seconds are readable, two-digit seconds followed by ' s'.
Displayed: 11 h 18 min
